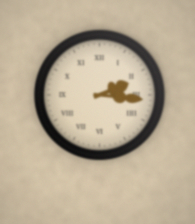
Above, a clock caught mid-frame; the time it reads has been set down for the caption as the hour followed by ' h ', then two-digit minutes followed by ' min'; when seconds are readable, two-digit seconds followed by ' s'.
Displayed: 2 h 16 min
